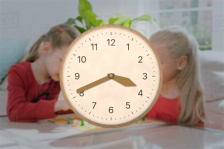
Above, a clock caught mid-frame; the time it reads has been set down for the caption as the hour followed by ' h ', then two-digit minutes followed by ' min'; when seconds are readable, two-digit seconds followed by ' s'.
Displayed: 3 h 41 min
